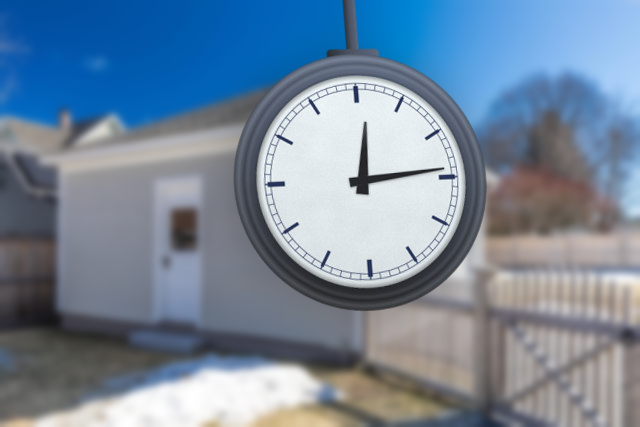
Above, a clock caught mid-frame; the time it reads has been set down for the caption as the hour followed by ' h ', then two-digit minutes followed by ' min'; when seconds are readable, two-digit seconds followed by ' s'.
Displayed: 12 h 14 min
